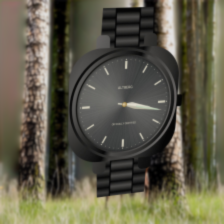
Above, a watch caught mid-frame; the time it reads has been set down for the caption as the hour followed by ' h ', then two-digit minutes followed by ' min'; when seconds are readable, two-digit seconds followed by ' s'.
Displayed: 3 h 17 min
